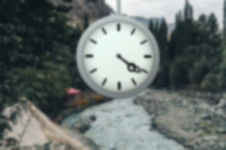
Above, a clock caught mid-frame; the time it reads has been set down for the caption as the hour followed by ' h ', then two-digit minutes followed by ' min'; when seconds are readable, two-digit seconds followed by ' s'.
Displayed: 4 h 21 min
